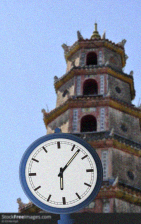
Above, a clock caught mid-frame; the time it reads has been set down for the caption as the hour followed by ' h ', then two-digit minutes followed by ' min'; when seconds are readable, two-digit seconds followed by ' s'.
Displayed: 6 h 07 min
